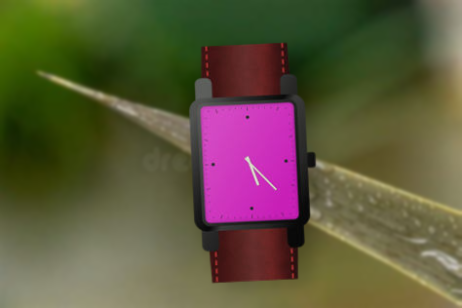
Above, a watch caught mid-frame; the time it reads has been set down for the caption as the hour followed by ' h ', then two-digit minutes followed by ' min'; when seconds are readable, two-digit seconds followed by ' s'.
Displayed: 5 h 23 min
